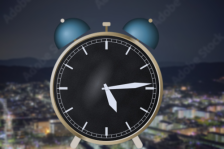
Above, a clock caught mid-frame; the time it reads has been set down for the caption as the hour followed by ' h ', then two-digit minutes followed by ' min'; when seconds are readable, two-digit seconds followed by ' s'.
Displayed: 5 h 14 min
